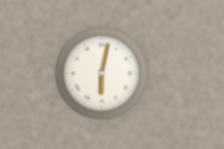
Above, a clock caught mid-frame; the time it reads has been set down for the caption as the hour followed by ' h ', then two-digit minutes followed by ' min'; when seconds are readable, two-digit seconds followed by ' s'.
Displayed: 6 h 02 min
